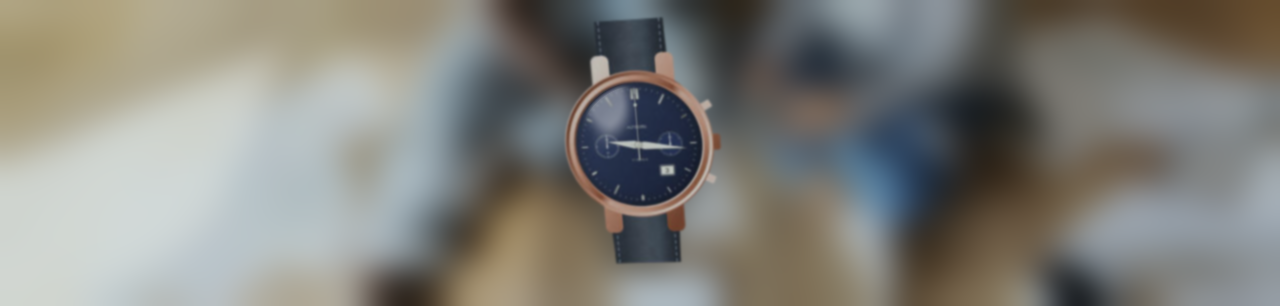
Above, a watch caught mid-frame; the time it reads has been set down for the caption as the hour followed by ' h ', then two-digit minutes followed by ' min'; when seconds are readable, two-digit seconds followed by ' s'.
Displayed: 9 h 16 min
